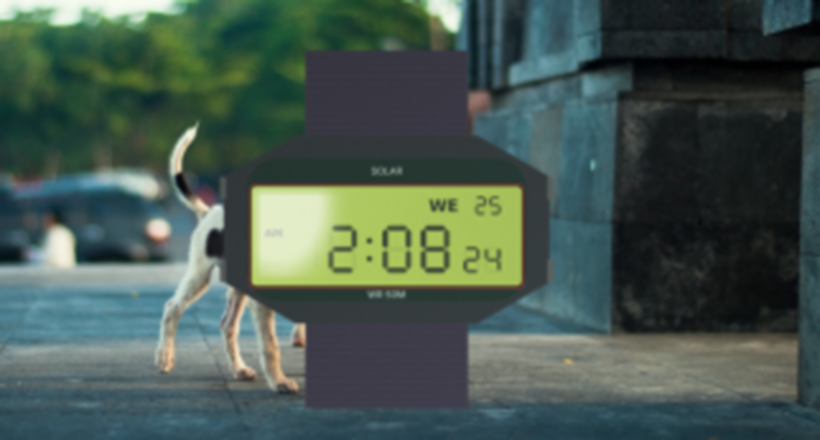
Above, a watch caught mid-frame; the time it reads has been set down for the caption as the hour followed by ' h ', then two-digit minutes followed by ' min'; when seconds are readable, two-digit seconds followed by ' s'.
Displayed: 2 h 08 min 24 s
